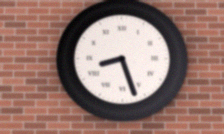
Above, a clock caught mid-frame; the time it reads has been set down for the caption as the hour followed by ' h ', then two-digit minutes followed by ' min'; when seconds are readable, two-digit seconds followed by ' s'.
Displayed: 8 h 27 min
